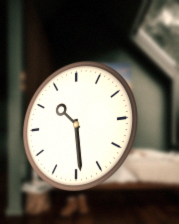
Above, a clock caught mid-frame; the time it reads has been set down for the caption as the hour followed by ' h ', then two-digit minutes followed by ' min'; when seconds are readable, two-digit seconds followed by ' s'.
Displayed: 10 h 29 min
